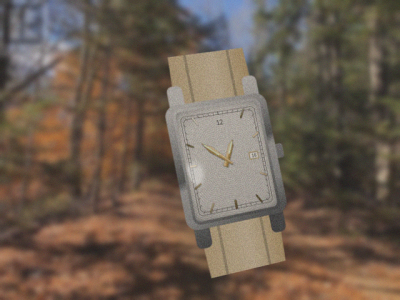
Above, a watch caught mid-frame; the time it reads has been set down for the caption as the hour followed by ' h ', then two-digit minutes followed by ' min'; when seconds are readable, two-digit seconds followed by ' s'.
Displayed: 12 h 52 min
